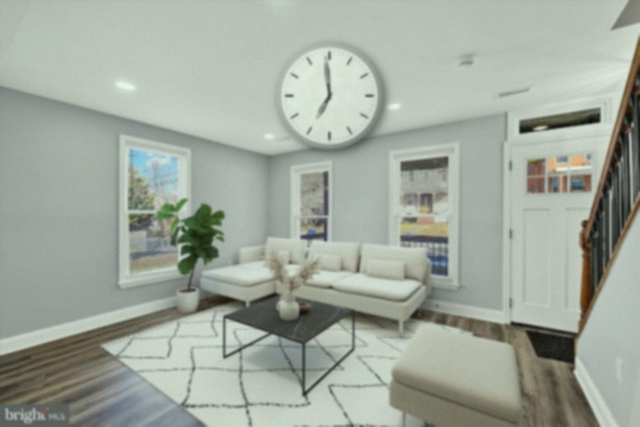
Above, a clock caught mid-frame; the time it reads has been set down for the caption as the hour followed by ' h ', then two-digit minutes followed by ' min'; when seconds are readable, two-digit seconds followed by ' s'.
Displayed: 6 h 59 min
